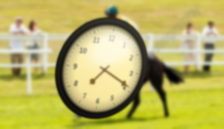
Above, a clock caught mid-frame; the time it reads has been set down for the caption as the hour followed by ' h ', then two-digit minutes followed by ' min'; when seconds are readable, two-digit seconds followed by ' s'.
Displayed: 7 h 19 min
